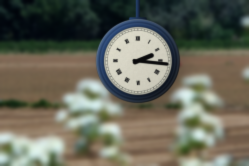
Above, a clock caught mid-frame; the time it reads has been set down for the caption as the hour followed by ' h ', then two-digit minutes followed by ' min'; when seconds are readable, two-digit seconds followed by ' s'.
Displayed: 2 h 16 min
